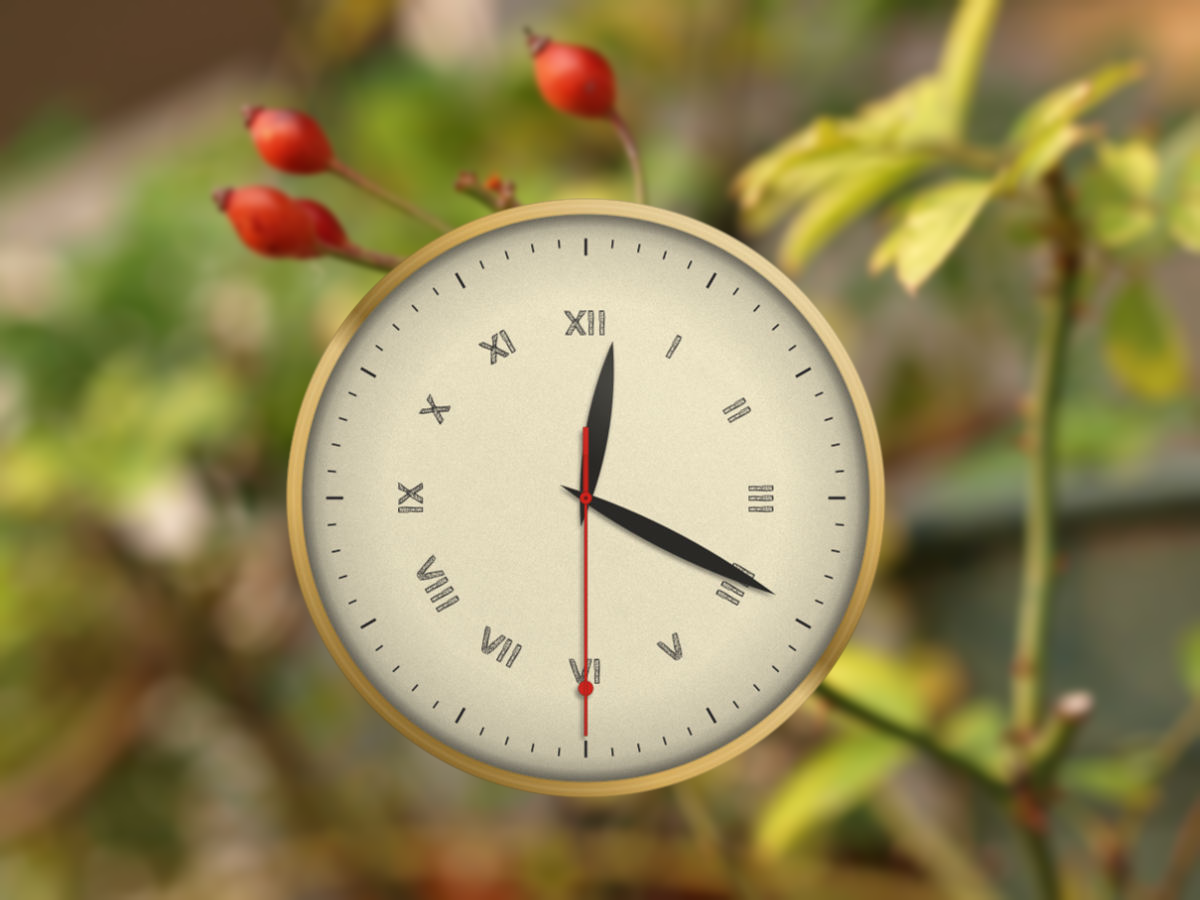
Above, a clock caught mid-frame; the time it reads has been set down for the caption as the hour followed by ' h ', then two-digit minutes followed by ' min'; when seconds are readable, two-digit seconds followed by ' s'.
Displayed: 12 h 19 min 30 s
